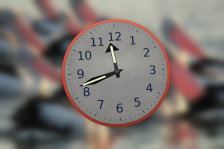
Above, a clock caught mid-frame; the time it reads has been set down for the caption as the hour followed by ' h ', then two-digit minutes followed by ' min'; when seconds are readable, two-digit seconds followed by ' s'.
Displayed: 11 h 42 min
